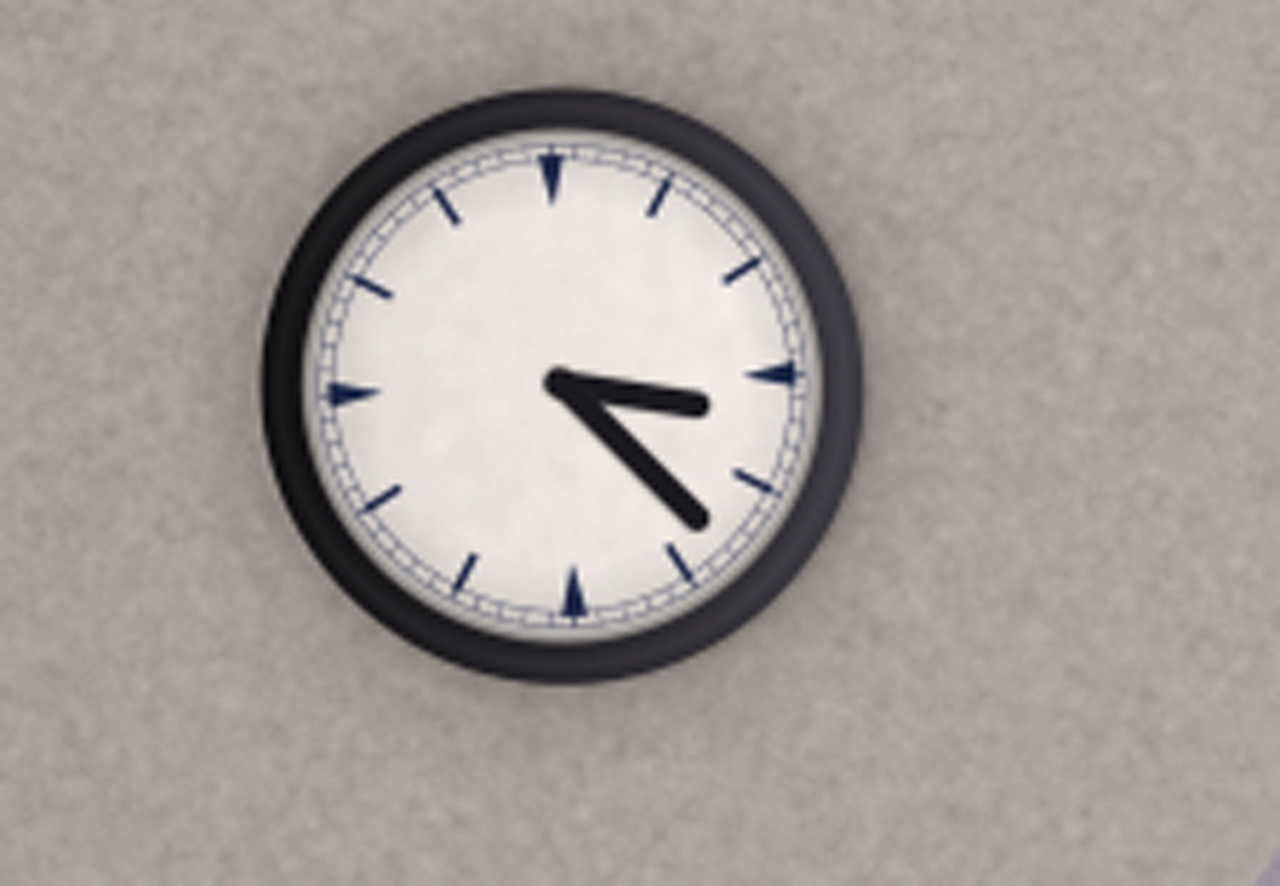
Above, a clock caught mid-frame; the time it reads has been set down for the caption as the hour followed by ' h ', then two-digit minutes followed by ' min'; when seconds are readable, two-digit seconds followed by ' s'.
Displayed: 3 h 23 min
